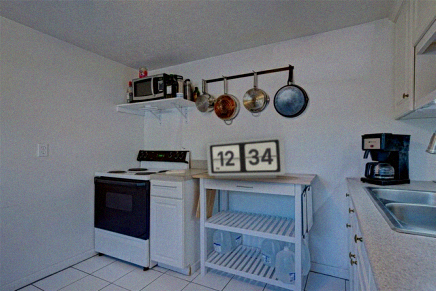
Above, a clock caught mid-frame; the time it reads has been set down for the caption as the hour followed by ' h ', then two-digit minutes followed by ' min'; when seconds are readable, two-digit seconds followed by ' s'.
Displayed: 12 h 34 min
